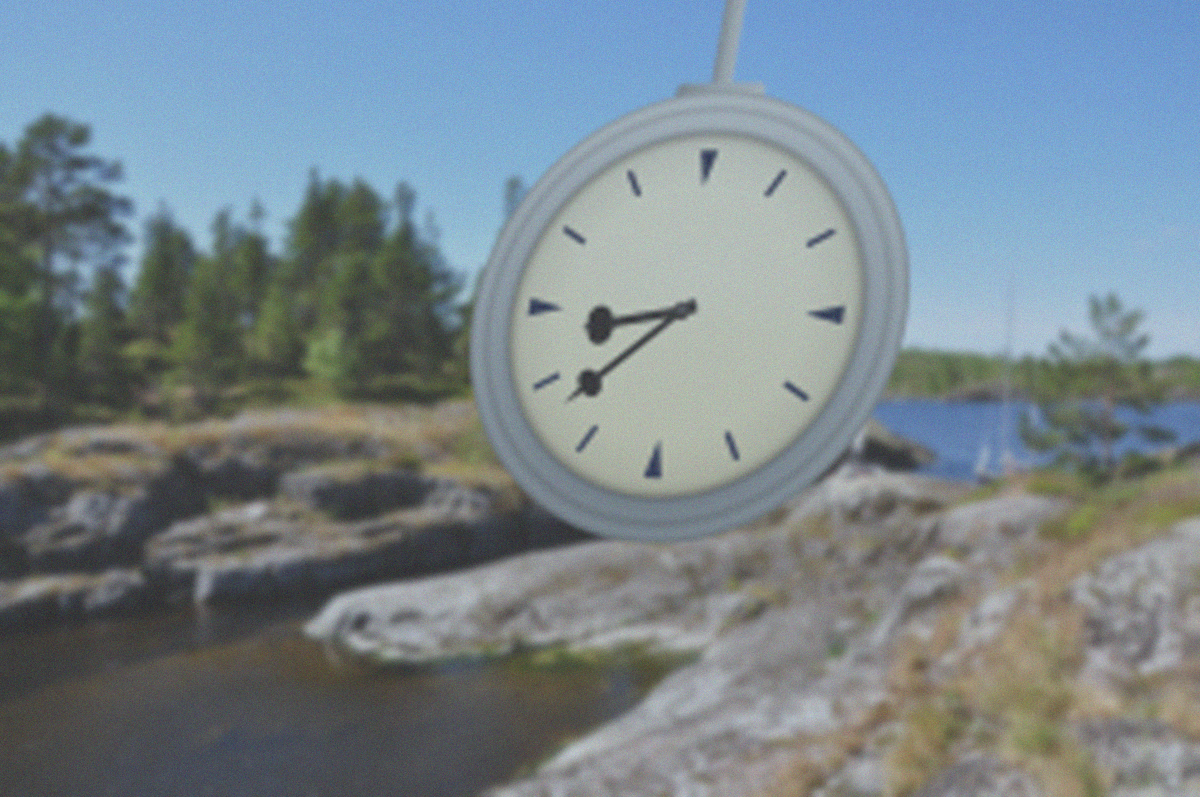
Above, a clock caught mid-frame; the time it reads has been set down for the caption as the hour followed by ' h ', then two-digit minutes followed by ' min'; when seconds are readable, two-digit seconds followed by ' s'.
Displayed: 8 h 38 min
